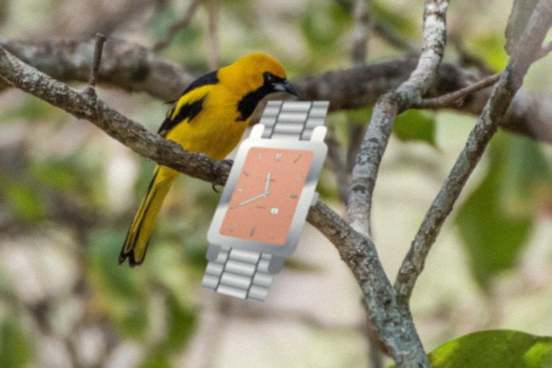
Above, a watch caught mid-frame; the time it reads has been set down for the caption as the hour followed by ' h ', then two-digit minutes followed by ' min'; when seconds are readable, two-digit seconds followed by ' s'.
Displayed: 11 h 40 min
